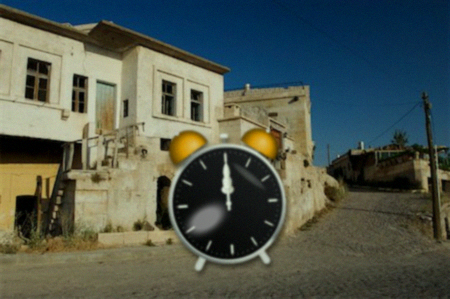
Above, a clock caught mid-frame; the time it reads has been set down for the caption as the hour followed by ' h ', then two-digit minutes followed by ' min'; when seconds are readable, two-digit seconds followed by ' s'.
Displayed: 12 h 00 min
